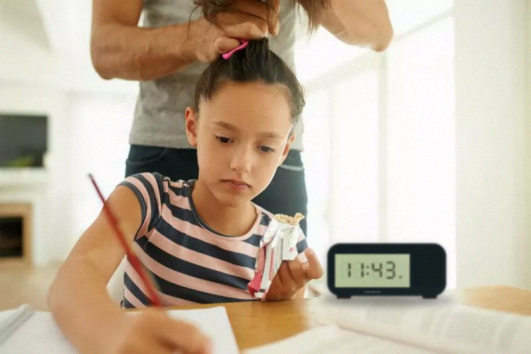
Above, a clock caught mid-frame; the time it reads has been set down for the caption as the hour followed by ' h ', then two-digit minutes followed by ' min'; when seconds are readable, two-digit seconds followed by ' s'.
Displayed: 11 h 43 min
